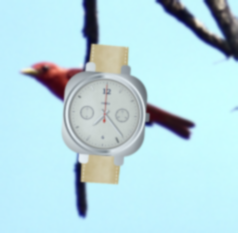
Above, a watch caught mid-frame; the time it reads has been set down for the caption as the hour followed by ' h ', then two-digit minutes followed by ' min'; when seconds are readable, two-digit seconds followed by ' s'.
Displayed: 7 h 23 min
